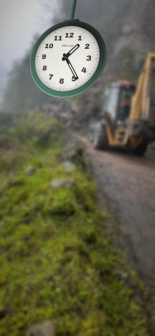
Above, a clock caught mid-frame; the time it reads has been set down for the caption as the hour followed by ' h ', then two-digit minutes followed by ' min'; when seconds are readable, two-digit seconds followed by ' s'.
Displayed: 1 h 24 min
